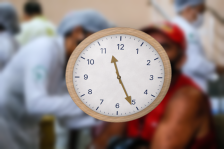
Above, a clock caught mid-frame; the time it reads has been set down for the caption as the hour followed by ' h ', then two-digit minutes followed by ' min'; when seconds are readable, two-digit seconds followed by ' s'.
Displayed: 11 h 26 min
